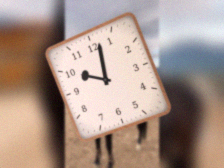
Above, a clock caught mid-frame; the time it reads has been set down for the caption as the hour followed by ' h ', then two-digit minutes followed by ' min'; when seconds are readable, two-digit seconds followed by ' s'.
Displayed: 10 h 02 min
